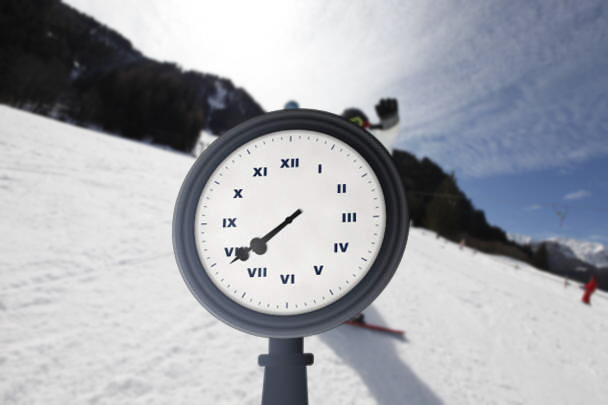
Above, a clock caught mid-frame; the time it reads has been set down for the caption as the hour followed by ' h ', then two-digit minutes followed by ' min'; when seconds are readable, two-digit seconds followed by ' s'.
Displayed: 7 h 39 min
